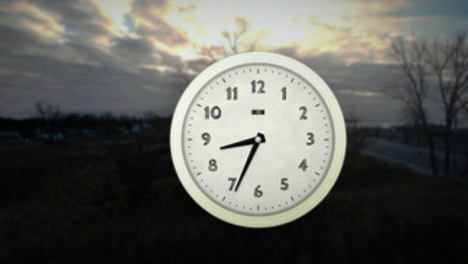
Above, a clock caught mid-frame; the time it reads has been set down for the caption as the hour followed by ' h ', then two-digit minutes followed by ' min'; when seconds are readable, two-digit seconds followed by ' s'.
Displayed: 8 h 34 min
